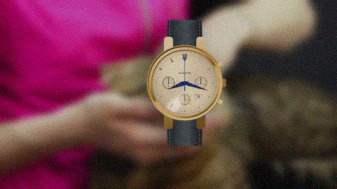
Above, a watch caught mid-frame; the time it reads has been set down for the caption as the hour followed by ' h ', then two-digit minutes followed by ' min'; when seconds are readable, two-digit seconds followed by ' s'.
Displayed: 8 h 18 min
